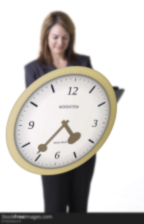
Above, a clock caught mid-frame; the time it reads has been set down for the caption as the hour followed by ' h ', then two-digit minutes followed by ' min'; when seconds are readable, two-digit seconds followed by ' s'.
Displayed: 4 h 36 min
